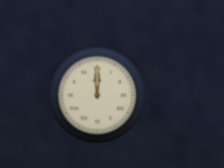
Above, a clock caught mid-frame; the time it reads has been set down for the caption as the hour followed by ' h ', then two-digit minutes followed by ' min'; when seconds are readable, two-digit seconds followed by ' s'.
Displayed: 12 h 00 min
